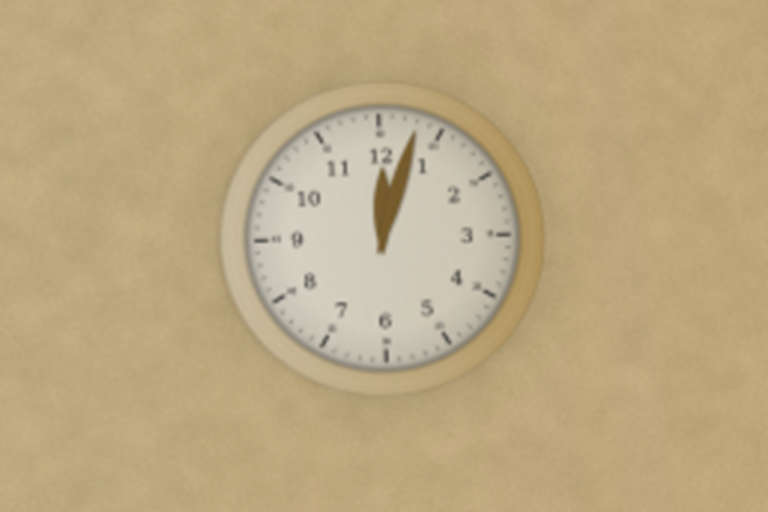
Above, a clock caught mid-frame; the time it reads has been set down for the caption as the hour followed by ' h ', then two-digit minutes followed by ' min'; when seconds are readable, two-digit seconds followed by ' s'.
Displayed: 12 h 03 min
